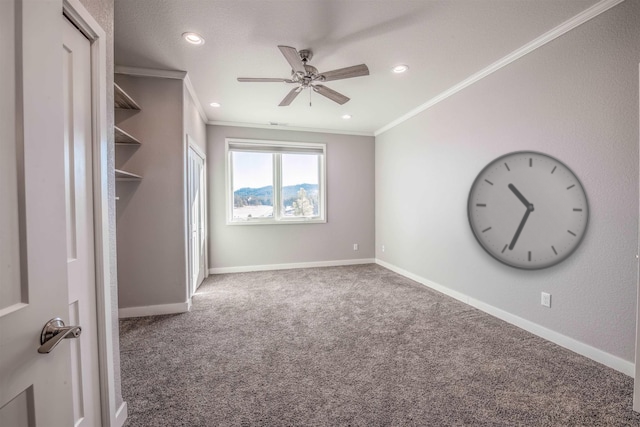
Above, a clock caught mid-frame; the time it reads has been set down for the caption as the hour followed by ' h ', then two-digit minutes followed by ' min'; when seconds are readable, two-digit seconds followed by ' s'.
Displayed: 10 h 34 min
